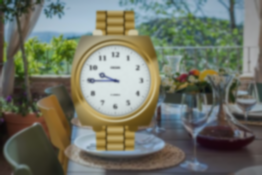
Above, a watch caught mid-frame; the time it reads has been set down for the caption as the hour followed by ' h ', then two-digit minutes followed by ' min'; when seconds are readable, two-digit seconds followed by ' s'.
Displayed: 9 h 45 min
